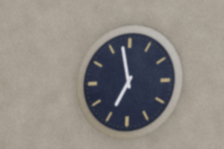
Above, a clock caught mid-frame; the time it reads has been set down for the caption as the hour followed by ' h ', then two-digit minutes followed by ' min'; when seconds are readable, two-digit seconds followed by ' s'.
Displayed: 6 h 58 min
